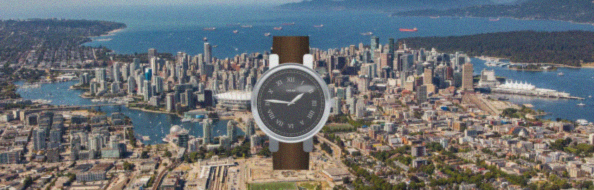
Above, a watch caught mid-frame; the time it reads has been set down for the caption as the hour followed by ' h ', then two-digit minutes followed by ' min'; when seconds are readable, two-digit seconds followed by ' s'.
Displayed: 1 h 46 min
